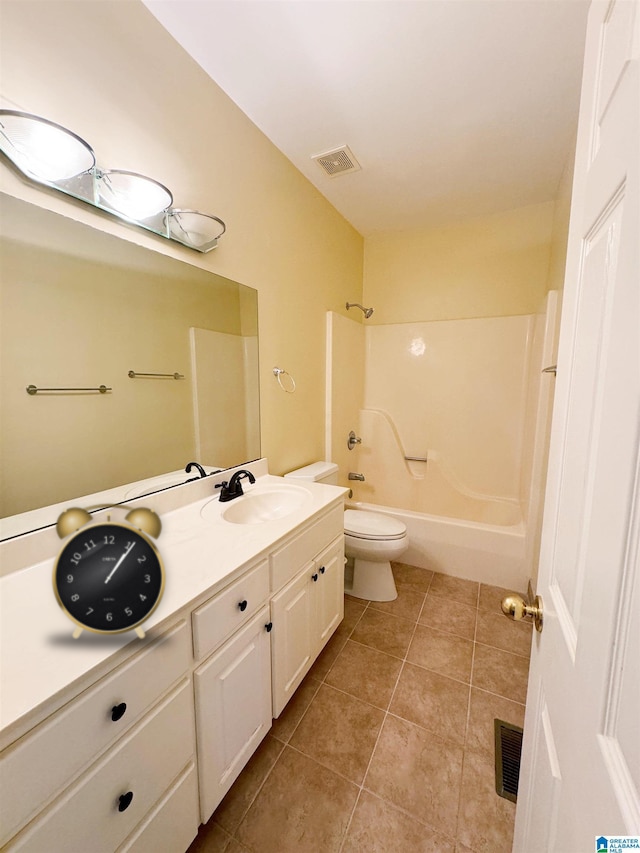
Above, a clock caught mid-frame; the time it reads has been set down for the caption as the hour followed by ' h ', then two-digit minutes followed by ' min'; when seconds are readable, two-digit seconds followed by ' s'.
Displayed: 1 h 06 min
